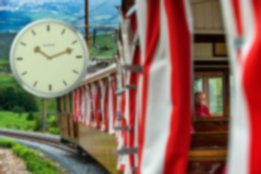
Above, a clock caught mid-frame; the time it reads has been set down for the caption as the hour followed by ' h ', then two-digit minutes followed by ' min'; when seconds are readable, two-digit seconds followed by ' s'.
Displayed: 10 h 12 min
